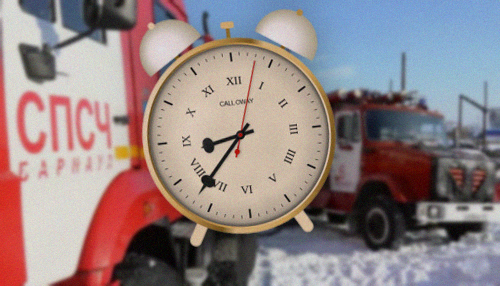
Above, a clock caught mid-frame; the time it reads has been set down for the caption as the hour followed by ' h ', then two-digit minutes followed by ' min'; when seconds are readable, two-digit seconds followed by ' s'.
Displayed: 8 h 37 min 03 s
